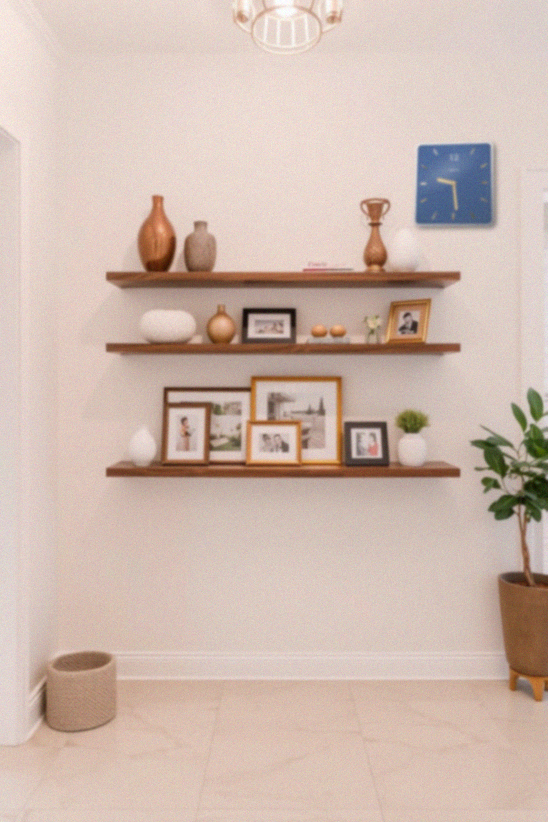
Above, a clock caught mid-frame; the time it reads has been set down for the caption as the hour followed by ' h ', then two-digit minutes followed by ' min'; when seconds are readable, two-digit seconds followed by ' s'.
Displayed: 9 h 29 min
